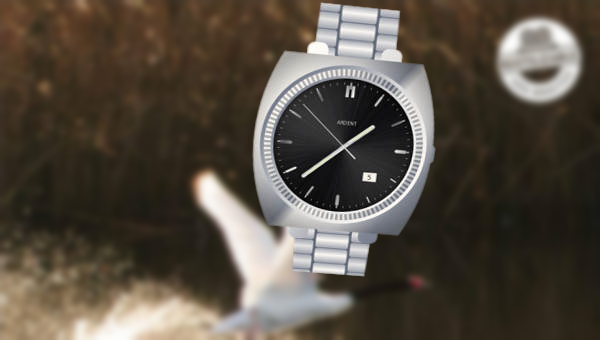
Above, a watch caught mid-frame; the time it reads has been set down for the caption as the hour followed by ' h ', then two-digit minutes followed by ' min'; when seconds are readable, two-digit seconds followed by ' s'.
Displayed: 1 h 37 min 52 s
